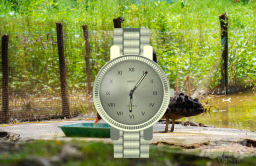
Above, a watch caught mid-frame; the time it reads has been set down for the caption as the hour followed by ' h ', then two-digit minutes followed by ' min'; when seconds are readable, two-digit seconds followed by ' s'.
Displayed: 6 h 06 min
